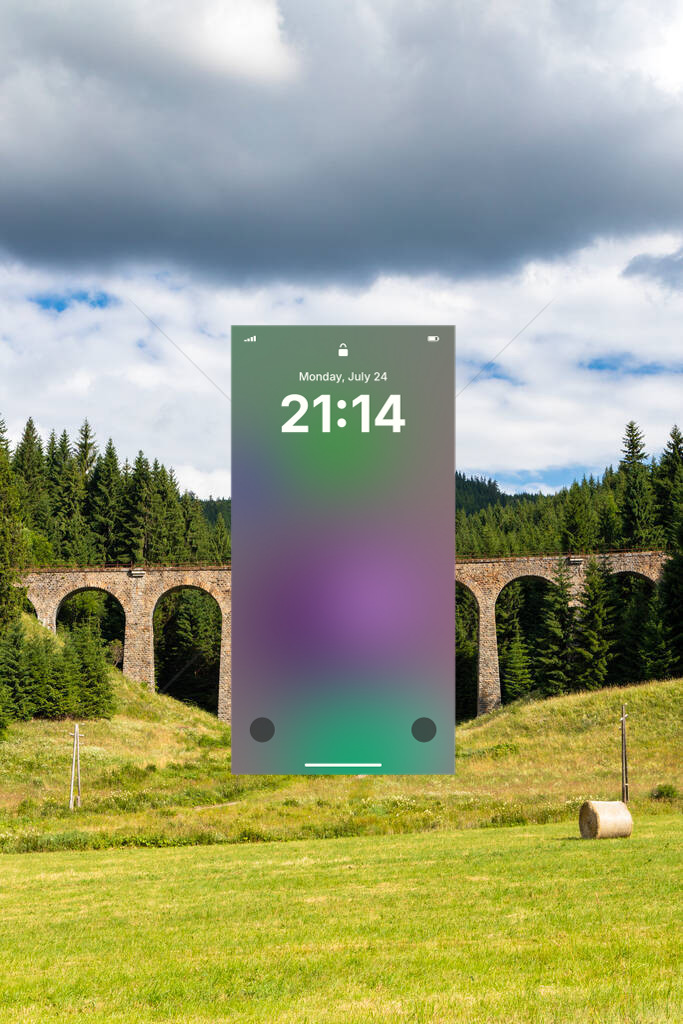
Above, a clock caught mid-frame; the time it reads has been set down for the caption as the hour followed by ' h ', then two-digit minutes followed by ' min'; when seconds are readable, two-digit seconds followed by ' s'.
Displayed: 21 h 14 min
